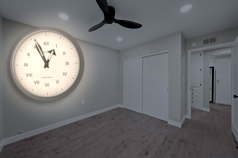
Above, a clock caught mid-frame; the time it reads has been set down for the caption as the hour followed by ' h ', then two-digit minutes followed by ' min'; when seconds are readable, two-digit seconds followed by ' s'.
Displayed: 12 h 56 min
